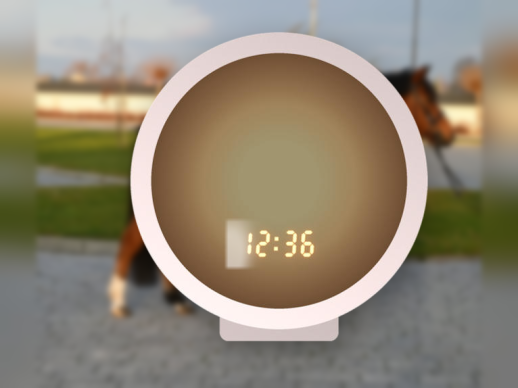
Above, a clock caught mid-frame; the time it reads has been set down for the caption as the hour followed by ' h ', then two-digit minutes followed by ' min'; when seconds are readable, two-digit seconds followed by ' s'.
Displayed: 12 h 36 min
